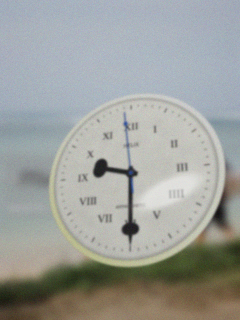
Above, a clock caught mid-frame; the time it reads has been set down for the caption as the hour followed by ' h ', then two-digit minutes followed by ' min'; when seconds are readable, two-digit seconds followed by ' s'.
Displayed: 9 h 29 min 59 s
